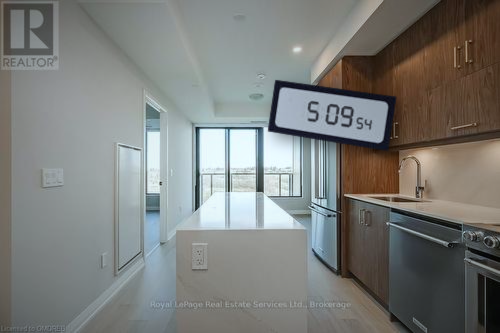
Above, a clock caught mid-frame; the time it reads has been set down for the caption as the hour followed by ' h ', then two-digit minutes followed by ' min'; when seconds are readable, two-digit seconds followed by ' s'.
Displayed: 5 h 09 min 54 s
